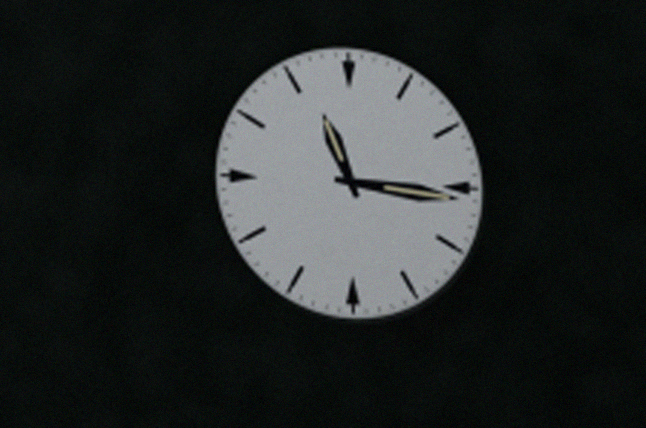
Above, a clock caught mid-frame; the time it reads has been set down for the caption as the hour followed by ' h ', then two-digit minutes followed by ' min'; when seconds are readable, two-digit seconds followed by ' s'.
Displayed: 11 h 16 min
